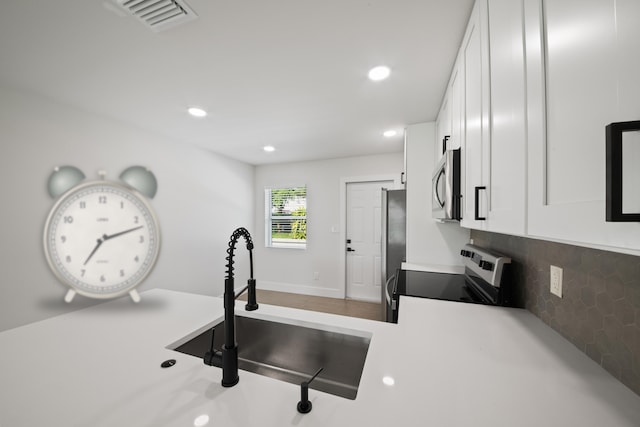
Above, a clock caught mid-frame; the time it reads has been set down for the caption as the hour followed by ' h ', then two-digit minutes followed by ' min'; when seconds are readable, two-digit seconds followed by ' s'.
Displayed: 7 h 12 min
